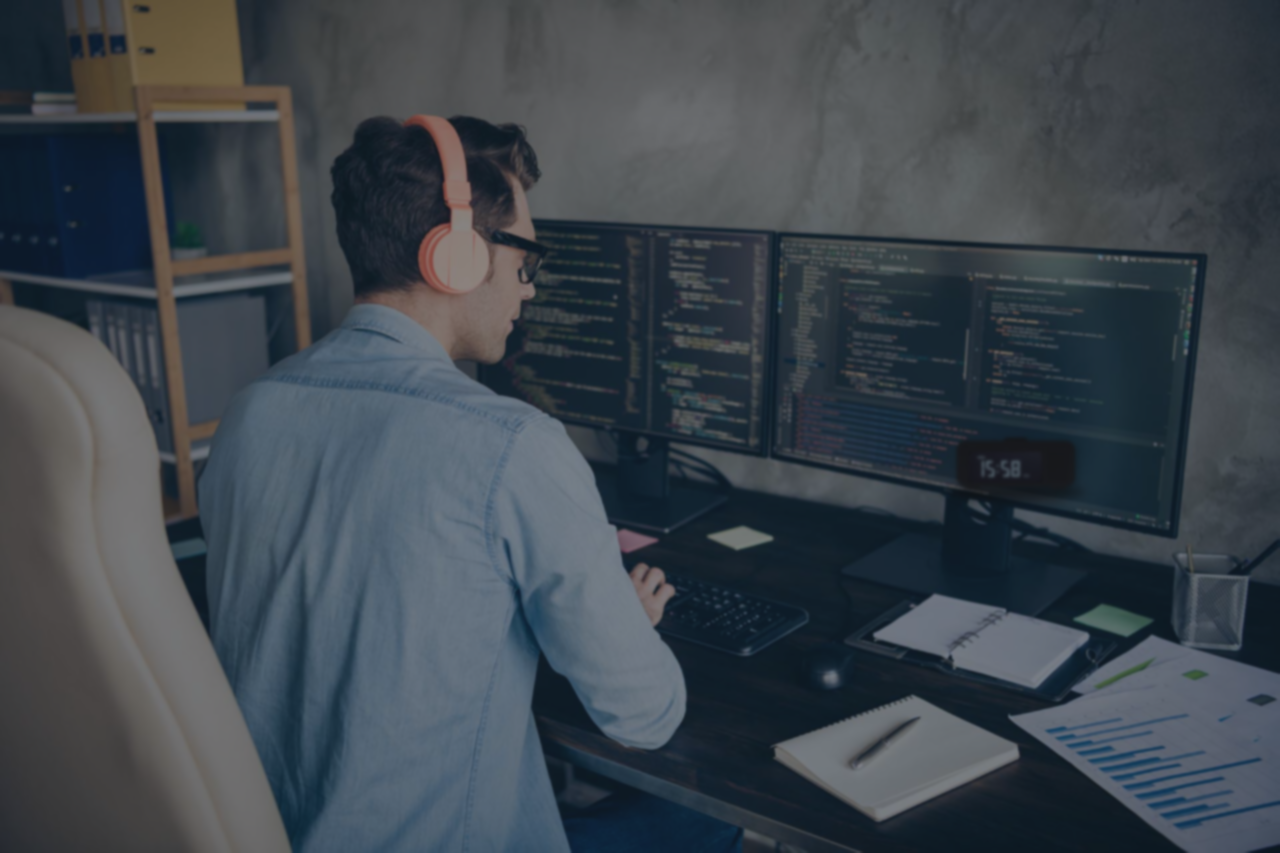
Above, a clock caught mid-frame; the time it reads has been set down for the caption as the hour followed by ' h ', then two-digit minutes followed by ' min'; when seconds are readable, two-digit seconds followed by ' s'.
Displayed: 15 h 58 min
